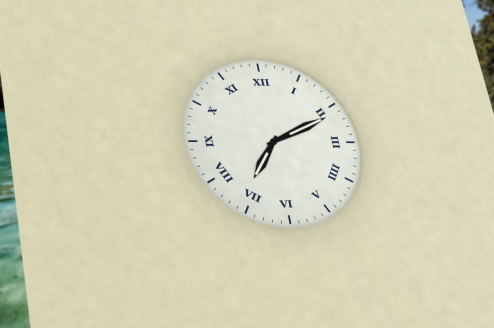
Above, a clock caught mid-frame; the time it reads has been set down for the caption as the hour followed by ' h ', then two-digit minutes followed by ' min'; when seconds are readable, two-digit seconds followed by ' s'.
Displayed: 7 h 11 min
